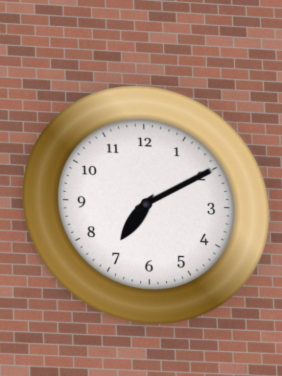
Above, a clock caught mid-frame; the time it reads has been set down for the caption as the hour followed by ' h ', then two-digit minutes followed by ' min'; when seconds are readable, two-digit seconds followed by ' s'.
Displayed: 7 h 10 min
